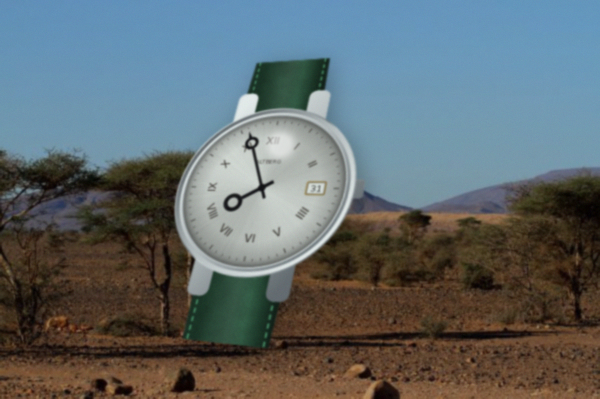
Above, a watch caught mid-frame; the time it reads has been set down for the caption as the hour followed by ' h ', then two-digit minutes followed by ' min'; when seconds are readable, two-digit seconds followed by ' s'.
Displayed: 7 h 56 min
